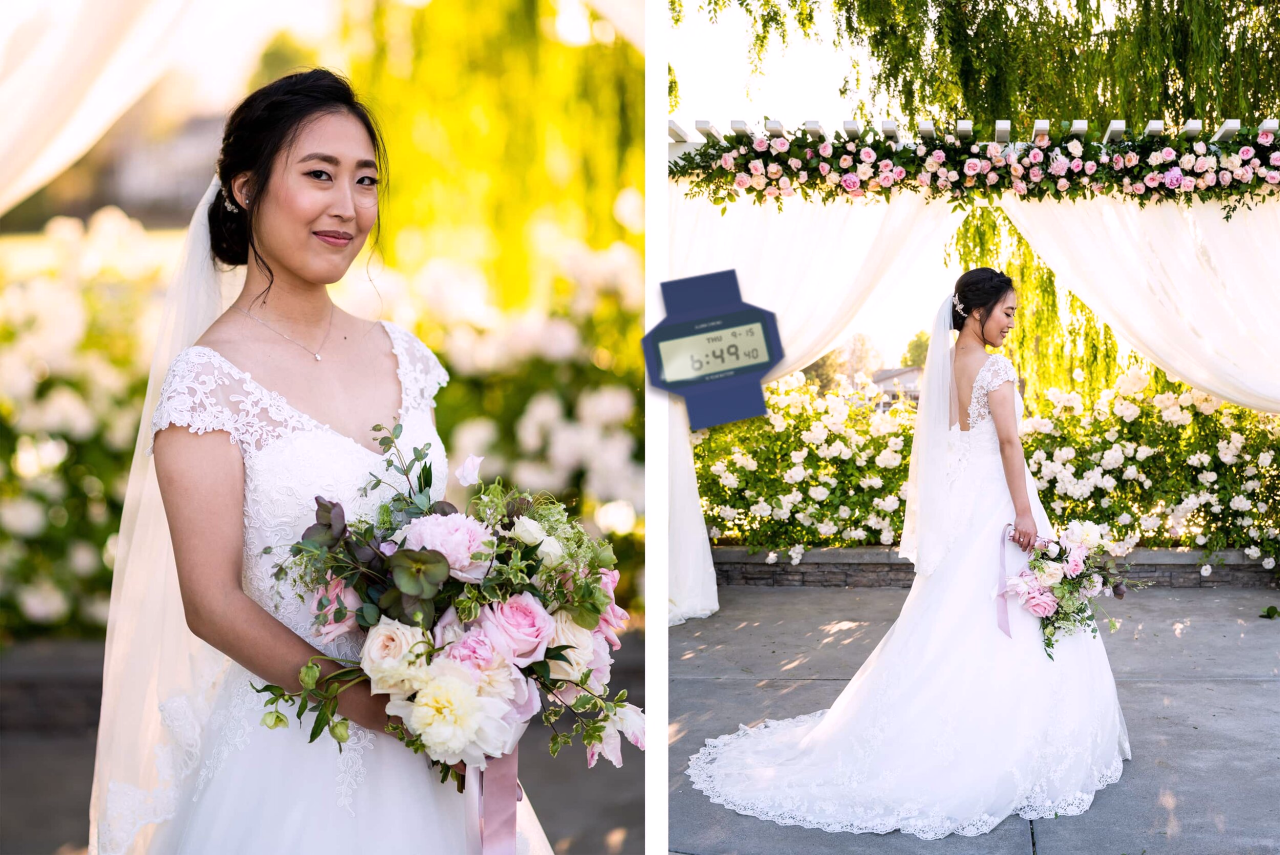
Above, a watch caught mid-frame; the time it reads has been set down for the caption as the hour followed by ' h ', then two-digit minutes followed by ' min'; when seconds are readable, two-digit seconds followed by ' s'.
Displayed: 6 h 49 min
